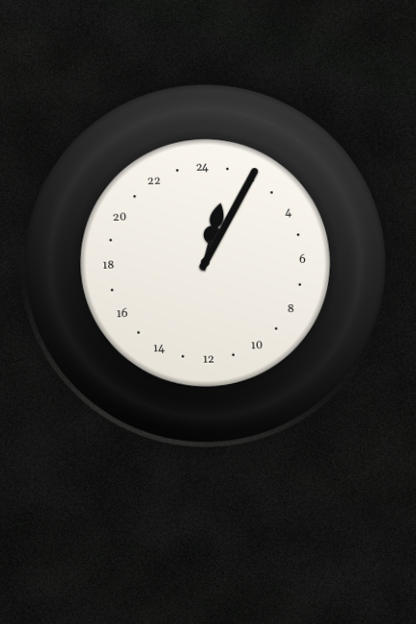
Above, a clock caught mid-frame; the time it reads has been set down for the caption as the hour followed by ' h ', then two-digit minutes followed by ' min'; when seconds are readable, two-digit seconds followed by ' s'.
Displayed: 1 h 05 min
